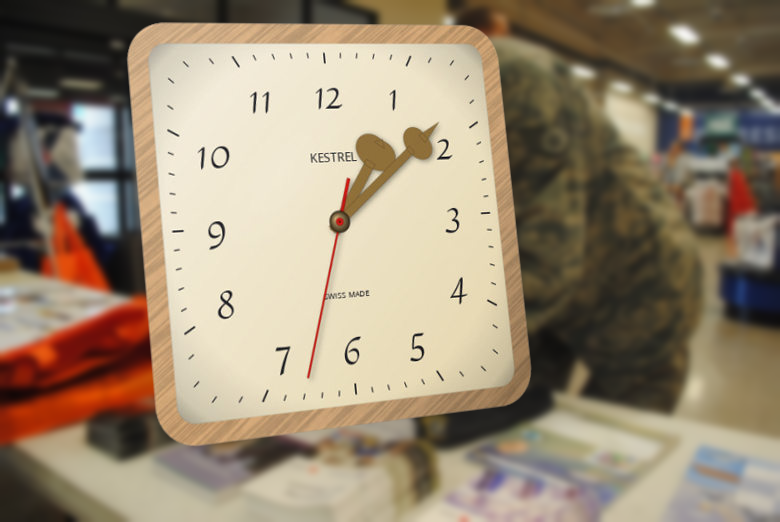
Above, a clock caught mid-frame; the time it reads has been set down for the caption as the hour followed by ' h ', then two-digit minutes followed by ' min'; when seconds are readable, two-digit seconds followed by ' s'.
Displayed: 1 h 08 min 33 s
